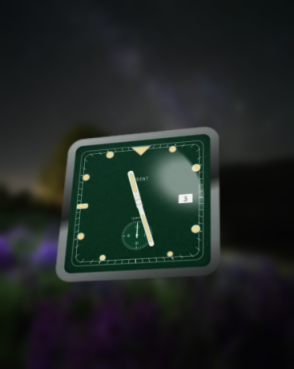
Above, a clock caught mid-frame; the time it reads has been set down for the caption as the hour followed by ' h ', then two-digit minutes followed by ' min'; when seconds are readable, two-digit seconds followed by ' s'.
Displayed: 11 h 27 min
